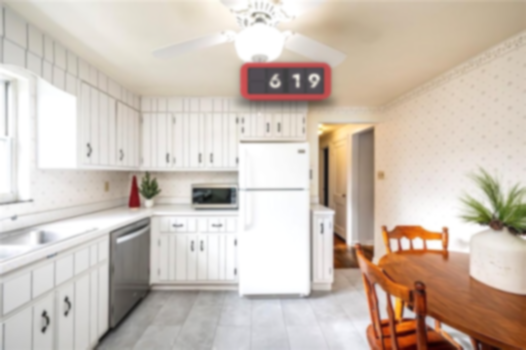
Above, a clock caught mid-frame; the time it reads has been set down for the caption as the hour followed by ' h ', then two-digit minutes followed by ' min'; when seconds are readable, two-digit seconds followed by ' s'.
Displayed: 6 h 19 min
